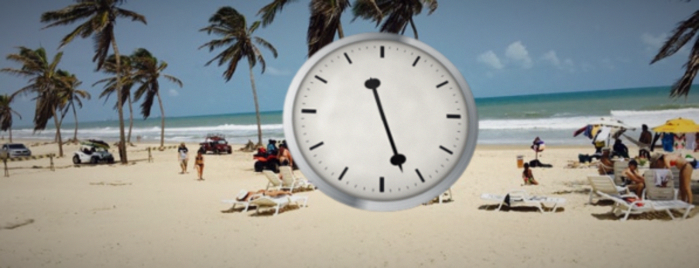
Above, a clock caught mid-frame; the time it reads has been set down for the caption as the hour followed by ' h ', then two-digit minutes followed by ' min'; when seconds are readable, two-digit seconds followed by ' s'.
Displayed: 11 h 27 min
